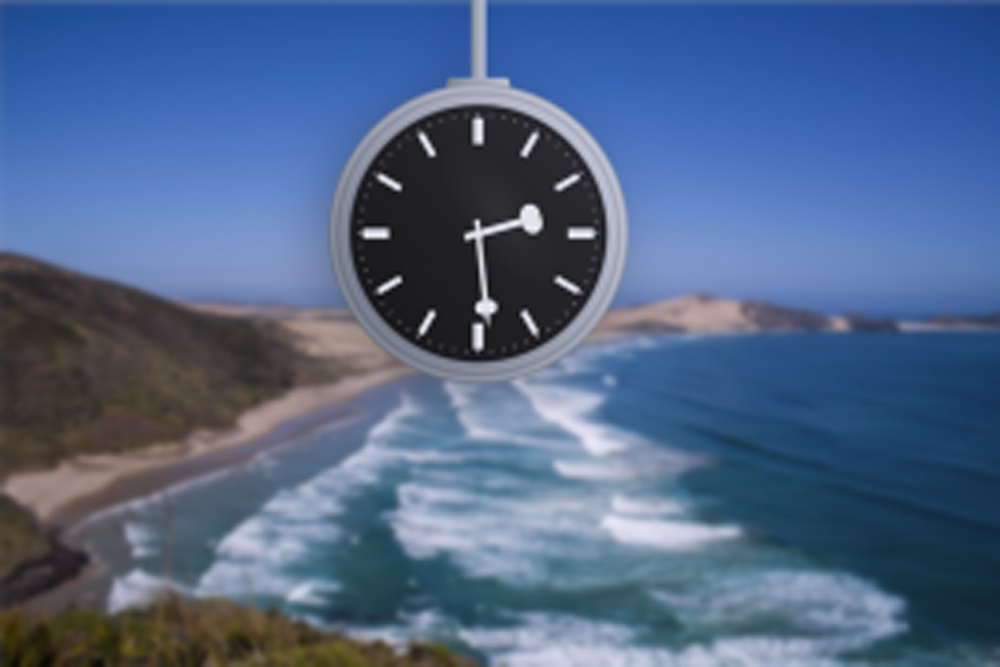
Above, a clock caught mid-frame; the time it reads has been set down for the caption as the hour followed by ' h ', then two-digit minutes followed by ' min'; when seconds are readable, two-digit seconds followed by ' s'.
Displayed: 2 h 29 min
